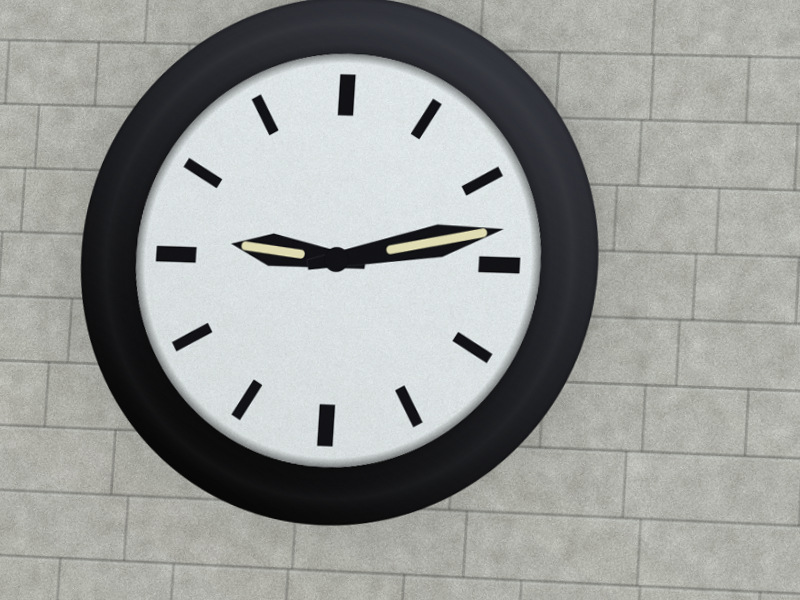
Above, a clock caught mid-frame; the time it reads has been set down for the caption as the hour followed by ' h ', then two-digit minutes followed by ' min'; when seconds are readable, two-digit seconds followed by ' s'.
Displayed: 9 h 13 min
